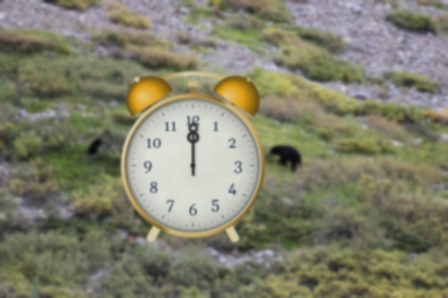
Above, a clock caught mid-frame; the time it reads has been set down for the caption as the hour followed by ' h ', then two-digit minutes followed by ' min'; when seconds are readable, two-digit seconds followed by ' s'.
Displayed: 12 h 00 min
